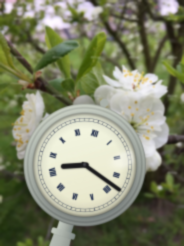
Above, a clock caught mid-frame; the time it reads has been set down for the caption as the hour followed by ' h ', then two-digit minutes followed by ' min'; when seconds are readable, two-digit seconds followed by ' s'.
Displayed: 8 h 18 min
